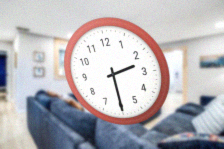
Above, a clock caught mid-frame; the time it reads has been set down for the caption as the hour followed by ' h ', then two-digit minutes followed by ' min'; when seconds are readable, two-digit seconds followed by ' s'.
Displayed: 2 h 30 min
